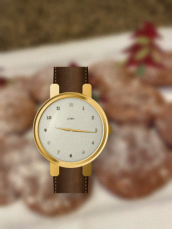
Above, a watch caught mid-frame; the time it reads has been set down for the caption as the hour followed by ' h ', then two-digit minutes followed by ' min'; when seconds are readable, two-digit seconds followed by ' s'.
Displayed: 9 h 16 min
